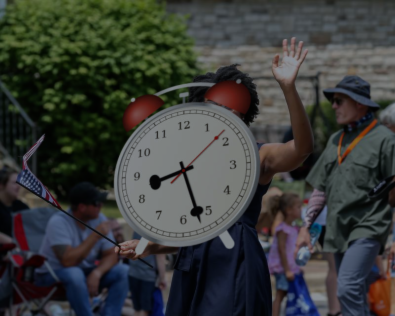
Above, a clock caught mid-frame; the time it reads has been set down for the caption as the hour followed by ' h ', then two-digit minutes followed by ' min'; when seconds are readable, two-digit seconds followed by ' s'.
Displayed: 8 h 27 min 08 s
